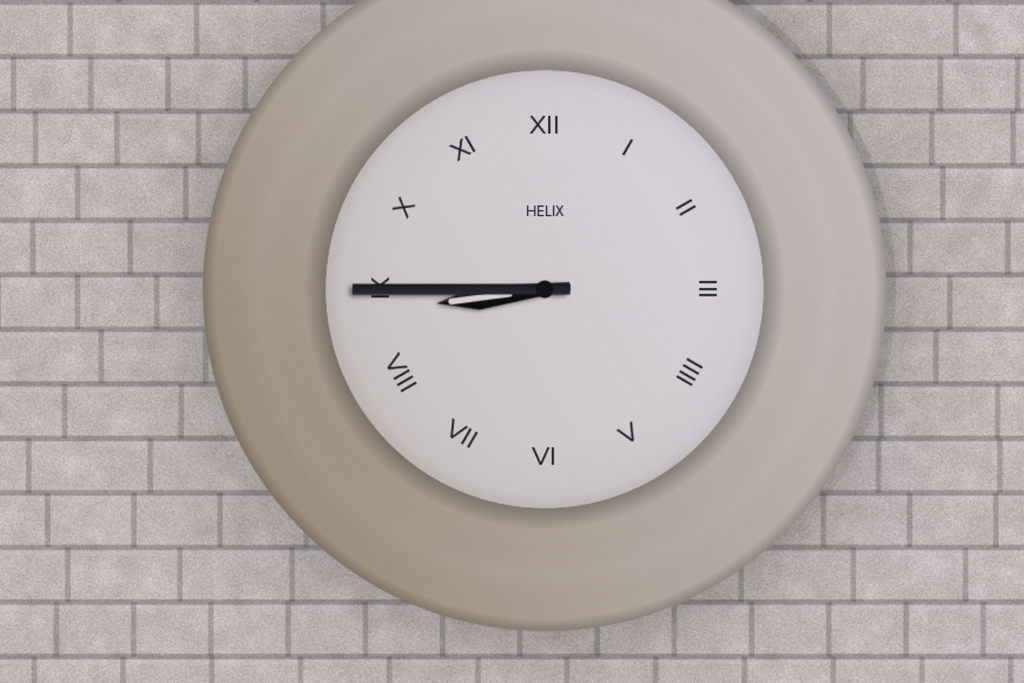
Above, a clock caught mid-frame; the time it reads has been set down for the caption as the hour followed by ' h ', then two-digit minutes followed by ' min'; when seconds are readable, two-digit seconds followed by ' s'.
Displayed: 8 h 45 min
